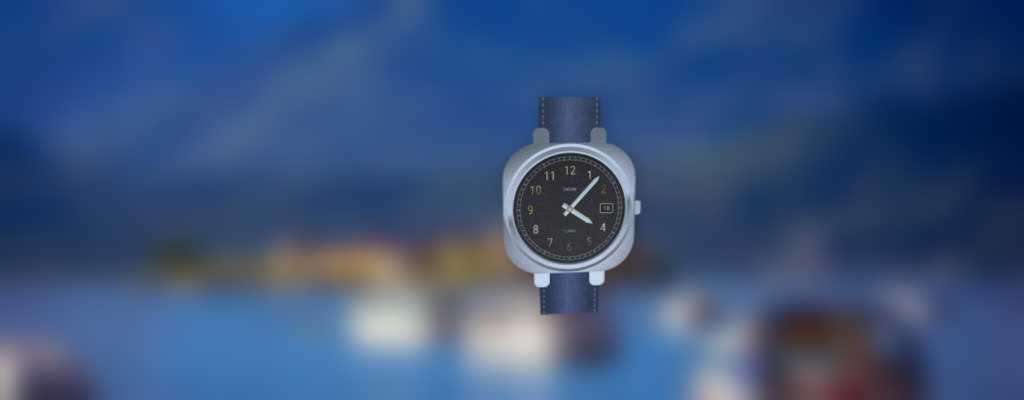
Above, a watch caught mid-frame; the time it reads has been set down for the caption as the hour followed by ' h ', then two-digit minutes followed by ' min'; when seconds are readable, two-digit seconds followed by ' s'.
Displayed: 4 h 07 min
